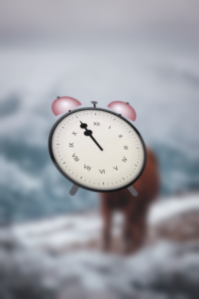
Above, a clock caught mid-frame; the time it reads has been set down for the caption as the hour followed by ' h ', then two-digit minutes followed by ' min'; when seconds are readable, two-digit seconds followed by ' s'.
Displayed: 10 h 55 min
